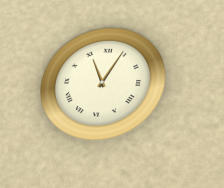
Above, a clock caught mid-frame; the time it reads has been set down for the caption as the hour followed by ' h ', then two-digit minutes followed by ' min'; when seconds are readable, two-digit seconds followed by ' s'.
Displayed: 11 h 04 min
